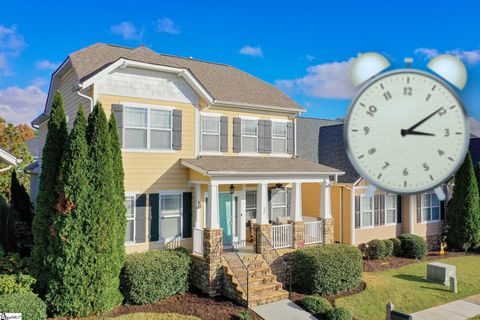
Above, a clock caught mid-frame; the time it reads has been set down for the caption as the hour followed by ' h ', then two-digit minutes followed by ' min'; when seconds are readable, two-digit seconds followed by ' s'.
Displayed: 3 h 09 min
